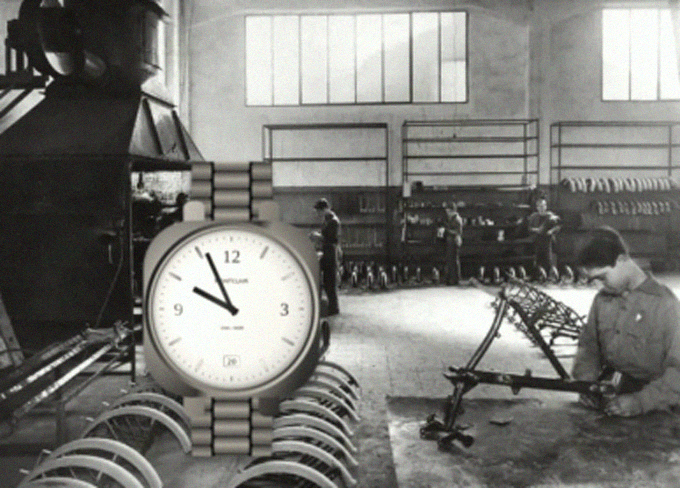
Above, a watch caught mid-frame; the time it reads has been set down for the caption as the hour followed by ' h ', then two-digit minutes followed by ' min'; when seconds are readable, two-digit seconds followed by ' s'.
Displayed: 9 h 56 min
